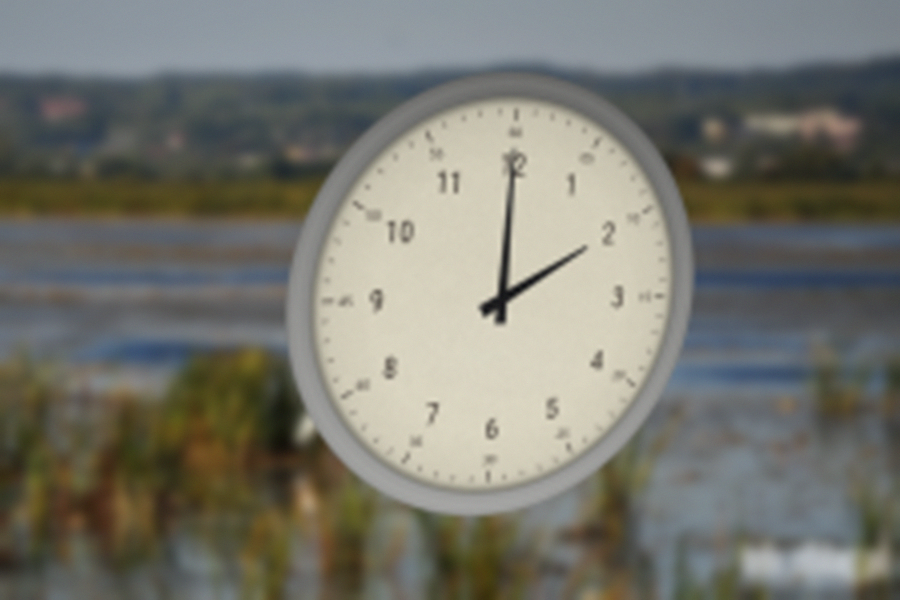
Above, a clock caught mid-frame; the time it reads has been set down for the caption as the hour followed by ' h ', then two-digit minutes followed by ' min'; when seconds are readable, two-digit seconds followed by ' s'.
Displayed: 2 h 00 min
